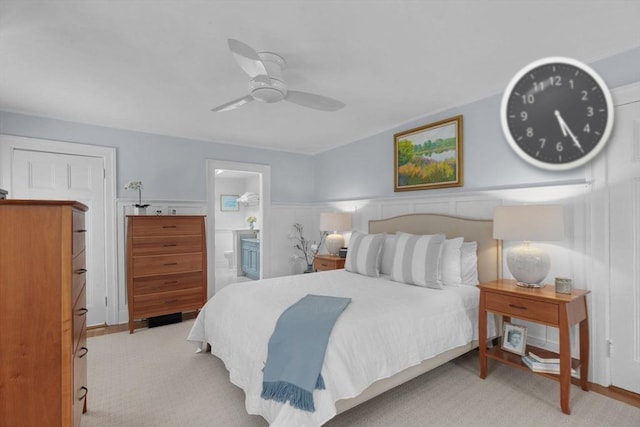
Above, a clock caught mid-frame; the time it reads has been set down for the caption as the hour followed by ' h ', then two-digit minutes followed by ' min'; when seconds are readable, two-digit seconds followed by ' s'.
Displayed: 5 h 25 min
